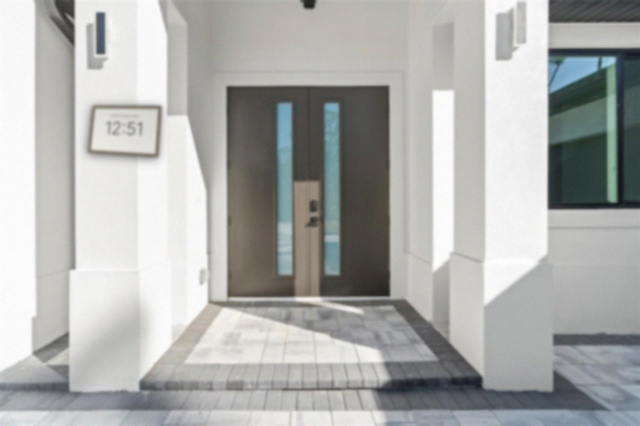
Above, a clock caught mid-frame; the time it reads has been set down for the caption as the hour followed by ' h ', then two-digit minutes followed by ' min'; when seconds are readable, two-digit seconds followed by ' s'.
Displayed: 12 h 51 min
